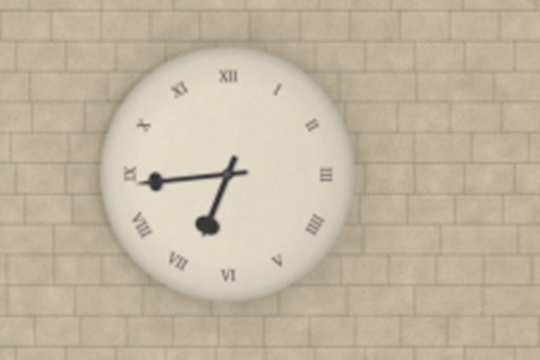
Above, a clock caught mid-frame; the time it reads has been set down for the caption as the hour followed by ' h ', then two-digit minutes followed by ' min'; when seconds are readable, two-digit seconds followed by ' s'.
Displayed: 6 h 44 min
